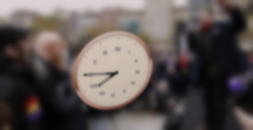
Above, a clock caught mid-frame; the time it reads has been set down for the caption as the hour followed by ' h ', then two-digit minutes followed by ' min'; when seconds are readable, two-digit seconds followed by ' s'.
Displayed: 7 h 45 min
